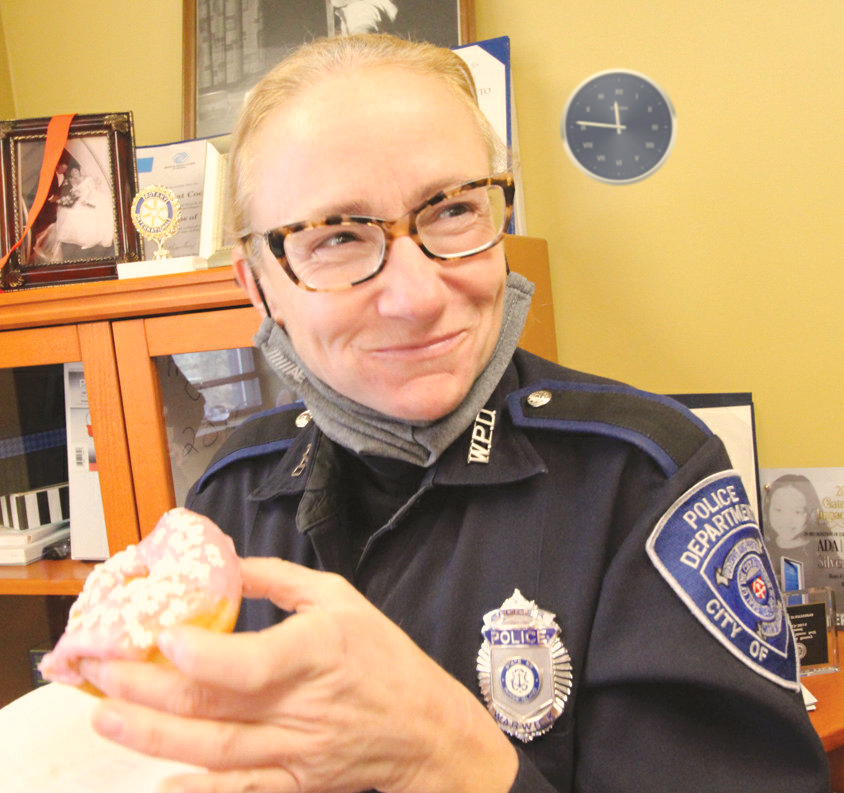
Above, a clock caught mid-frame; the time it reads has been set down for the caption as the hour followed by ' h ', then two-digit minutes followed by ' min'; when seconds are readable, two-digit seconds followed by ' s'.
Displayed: 11 h 46 min
